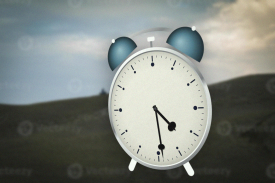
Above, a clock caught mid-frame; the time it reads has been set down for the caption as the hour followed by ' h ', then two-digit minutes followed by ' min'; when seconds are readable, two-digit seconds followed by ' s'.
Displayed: 4 h 29 min
